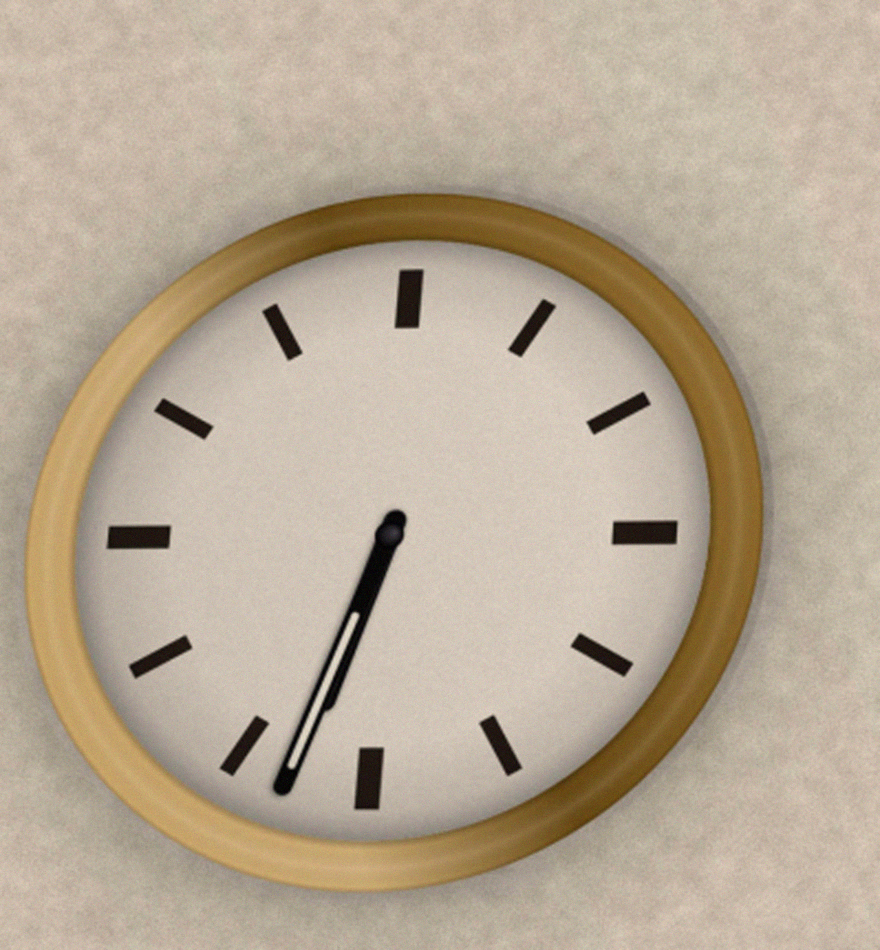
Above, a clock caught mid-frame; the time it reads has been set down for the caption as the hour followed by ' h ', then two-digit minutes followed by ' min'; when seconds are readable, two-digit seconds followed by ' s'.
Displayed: 6 h 33 min
